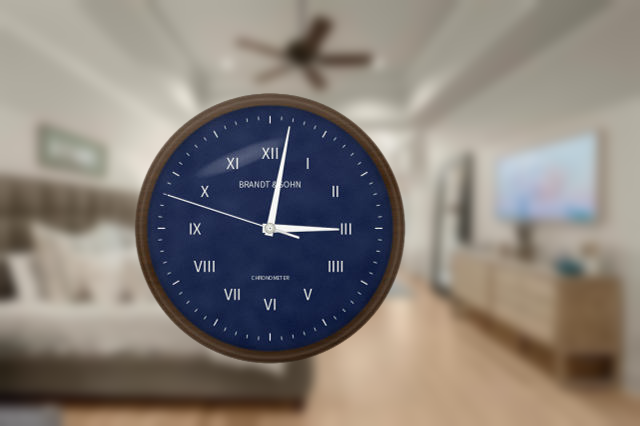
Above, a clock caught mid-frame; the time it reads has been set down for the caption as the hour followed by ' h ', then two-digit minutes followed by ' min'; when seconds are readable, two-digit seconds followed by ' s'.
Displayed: 3 h 01 min 48 s
